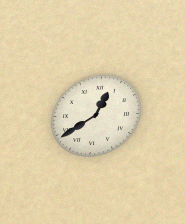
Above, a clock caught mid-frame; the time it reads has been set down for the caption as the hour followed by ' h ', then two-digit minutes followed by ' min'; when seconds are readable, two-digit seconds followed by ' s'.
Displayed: 12 h 39 min
